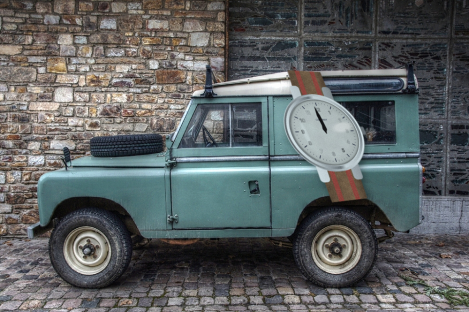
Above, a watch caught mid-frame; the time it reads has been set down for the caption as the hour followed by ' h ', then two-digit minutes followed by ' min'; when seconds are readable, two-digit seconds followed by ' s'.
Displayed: 11 h 59 min
